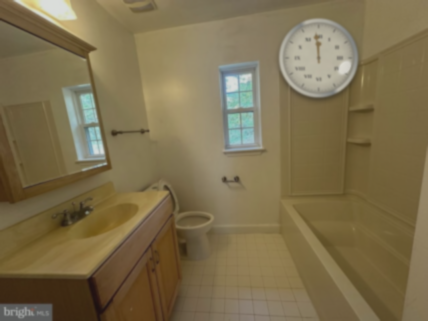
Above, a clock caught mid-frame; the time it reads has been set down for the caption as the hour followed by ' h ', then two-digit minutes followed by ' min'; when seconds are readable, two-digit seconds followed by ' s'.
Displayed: 11 h 59 min
